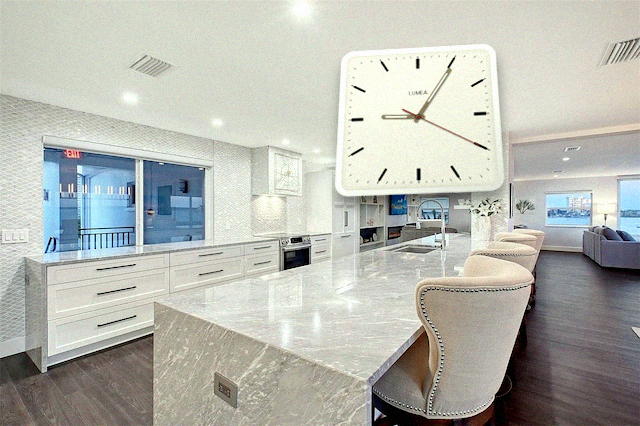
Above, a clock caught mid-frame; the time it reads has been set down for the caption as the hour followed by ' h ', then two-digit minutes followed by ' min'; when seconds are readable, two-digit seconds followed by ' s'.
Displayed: 9 h 05 min 20 s
